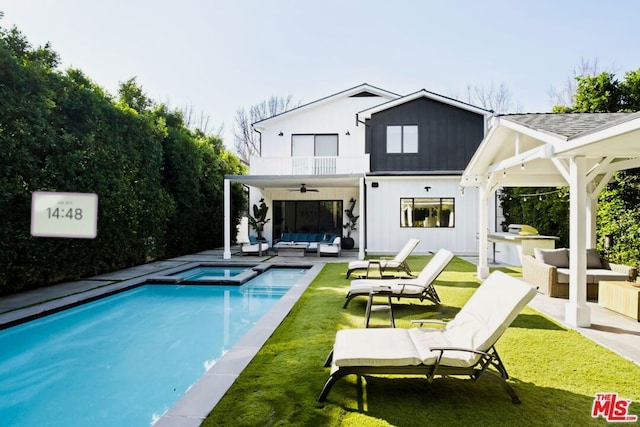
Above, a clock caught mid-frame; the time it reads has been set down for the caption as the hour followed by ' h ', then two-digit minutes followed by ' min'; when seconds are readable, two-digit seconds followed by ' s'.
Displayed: 14 h 48 min
